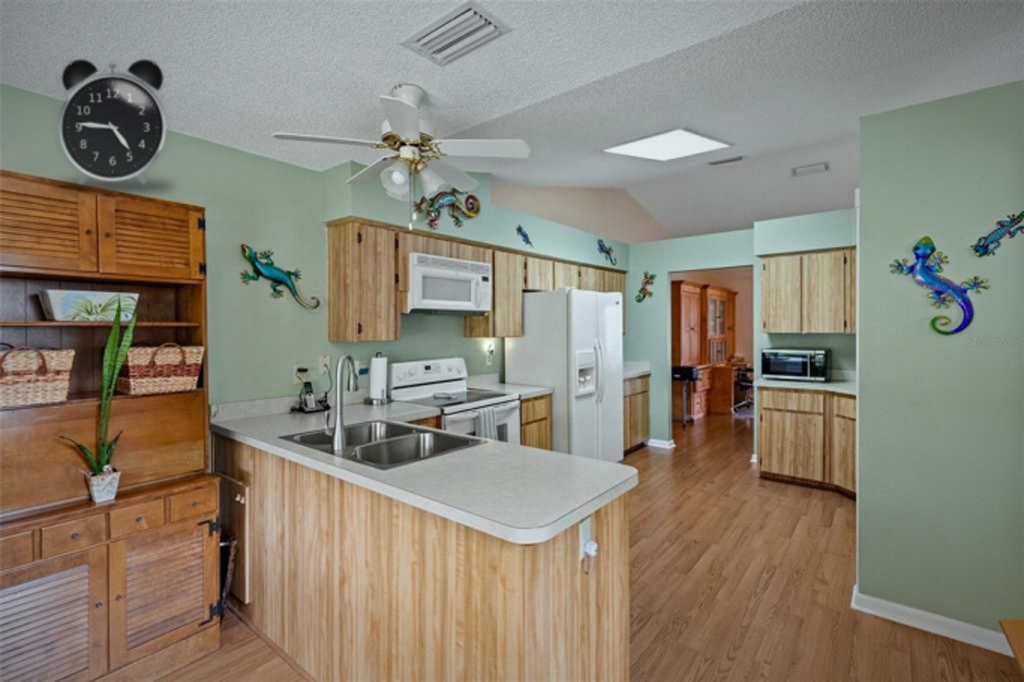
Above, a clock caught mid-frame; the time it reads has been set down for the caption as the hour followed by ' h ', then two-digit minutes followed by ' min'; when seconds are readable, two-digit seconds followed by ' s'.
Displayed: 4 h 46 min
